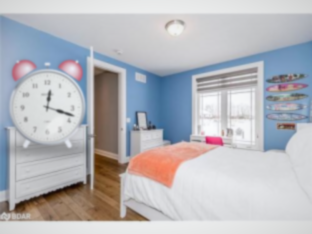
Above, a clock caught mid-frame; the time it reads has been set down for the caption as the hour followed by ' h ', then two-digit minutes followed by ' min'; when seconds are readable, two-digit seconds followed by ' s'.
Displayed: 12 h 18 min
